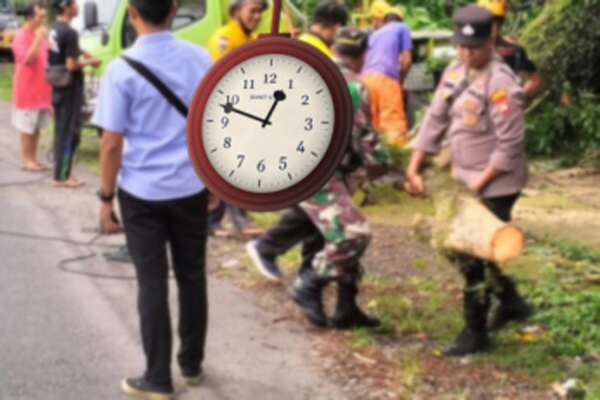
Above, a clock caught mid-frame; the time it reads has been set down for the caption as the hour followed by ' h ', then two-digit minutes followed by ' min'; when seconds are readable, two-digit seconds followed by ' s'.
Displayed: 12 h 48 min
